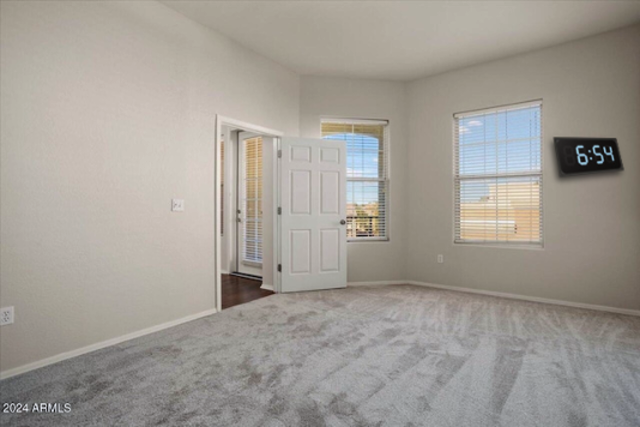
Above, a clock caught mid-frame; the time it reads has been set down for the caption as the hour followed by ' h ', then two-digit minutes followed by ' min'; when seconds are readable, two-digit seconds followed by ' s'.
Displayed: 6 h 54 min
